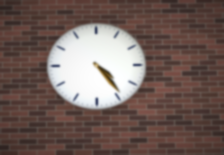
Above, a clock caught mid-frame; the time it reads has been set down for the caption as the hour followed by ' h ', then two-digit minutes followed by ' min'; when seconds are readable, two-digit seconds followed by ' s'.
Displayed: 4 h 24 min
